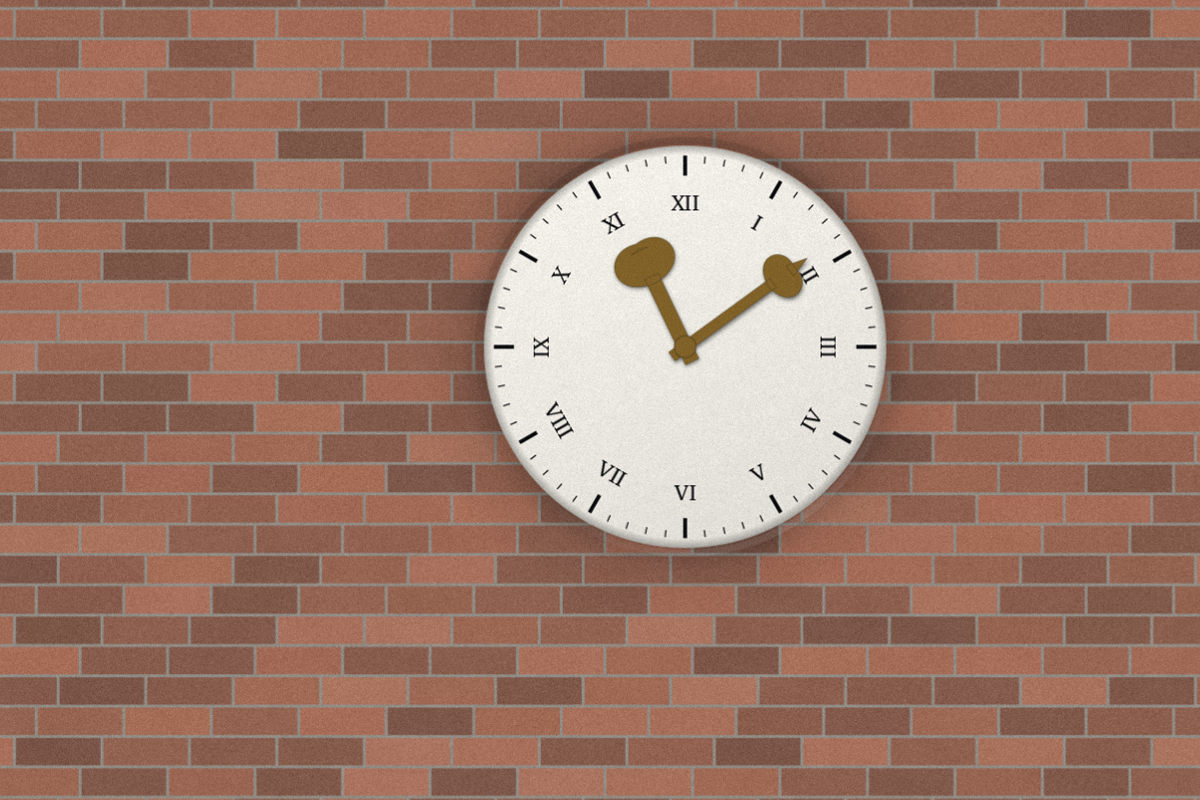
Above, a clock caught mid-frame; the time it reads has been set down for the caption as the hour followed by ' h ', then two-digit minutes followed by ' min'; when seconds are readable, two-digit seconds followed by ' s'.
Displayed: 11 h 09 min
